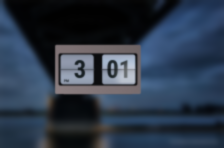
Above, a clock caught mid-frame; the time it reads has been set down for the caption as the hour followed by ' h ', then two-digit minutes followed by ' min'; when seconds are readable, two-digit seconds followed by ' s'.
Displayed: 3 h 01 min
